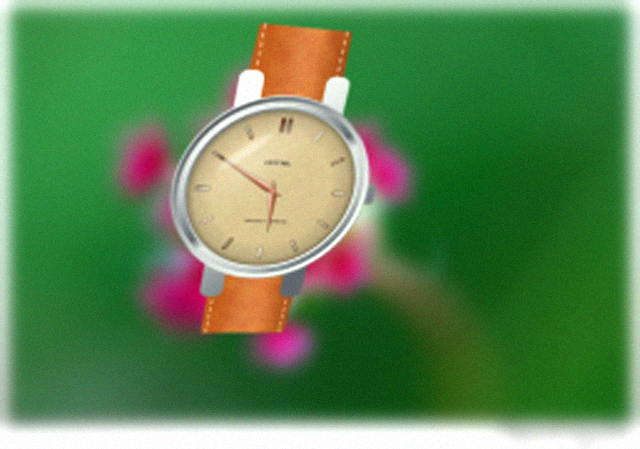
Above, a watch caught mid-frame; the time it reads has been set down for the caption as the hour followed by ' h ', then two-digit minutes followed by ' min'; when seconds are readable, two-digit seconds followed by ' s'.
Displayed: 5 h 50 min
